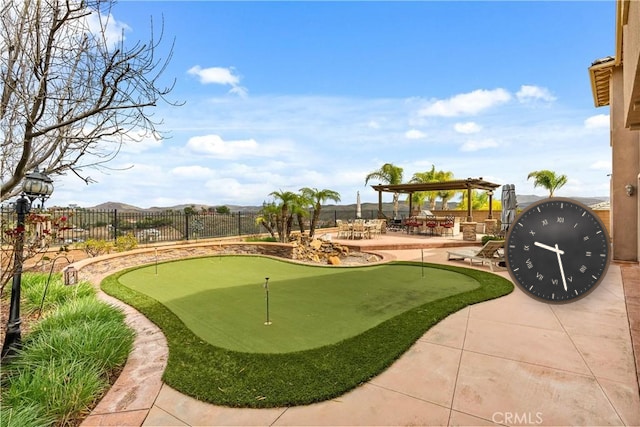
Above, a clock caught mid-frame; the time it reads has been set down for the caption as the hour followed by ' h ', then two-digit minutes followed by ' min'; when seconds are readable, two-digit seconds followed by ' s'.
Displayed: 9 h 27 min
